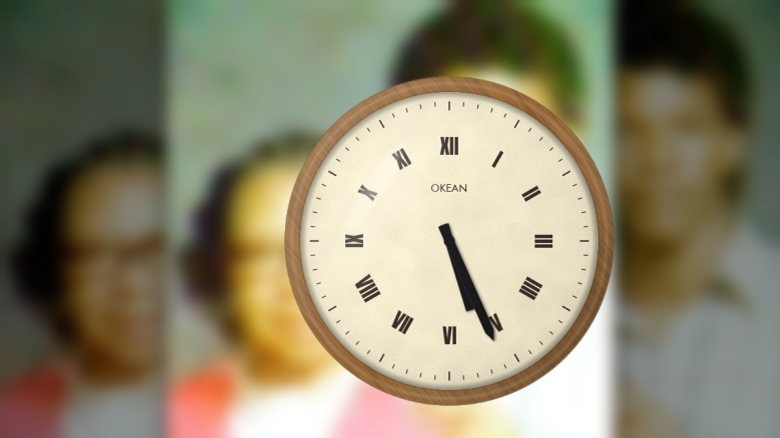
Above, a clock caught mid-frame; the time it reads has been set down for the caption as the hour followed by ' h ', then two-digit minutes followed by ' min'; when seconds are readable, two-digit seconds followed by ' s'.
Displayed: 5 h 26 min
